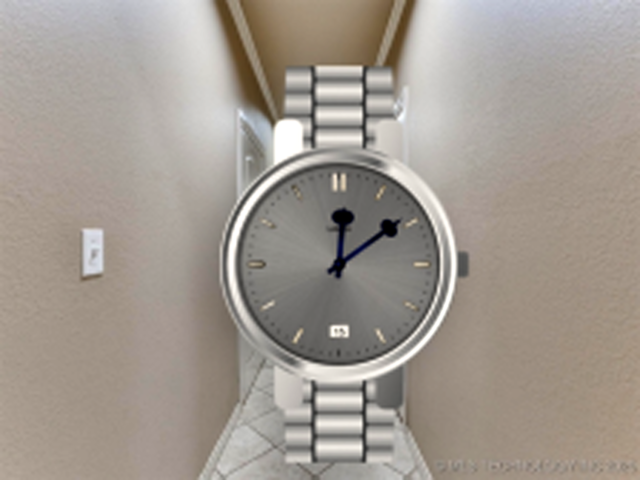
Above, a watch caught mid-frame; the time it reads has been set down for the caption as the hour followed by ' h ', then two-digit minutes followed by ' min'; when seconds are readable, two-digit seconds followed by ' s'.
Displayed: 12 h 09 min
